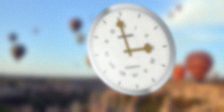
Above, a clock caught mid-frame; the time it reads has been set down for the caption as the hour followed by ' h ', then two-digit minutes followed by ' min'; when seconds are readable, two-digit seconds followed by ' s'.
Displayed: 2 h 59 min
